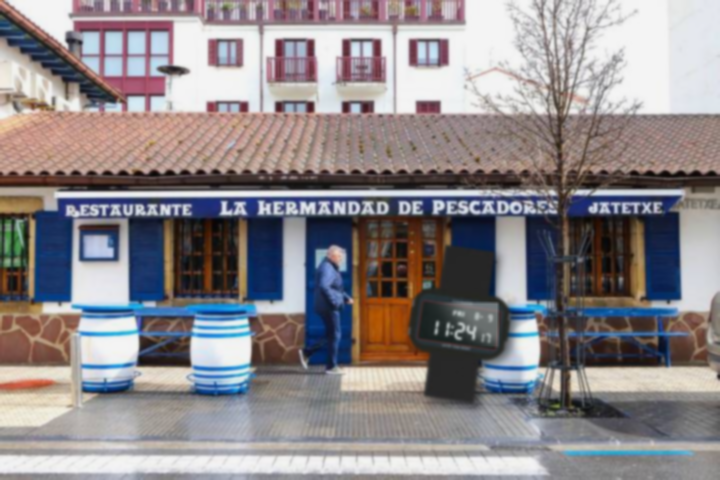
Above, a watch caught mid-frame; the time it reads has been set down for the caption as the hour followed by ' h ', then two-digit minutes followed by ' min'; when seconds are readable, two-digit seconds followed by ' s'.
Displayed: 11 h 24 min
